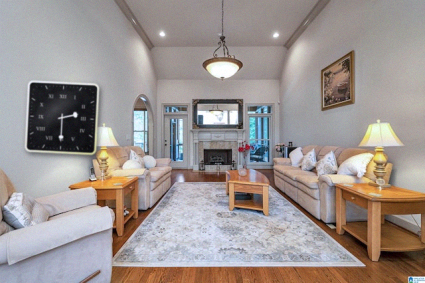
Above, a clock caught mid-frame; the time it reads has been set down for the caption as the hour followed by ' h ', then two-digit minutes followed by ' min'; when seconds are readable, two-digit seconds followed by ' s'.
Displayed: 2 h 30 min
